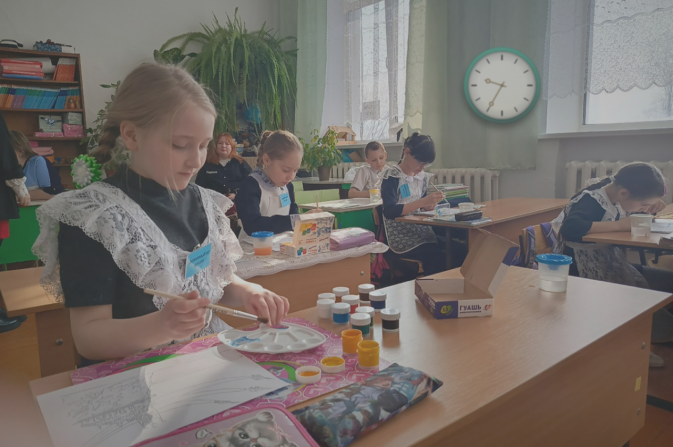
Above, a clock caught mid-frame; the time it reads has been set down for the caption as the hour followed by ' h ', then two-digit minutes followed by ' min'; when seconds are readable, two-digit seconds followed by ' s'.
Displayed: 9 h 35 min
